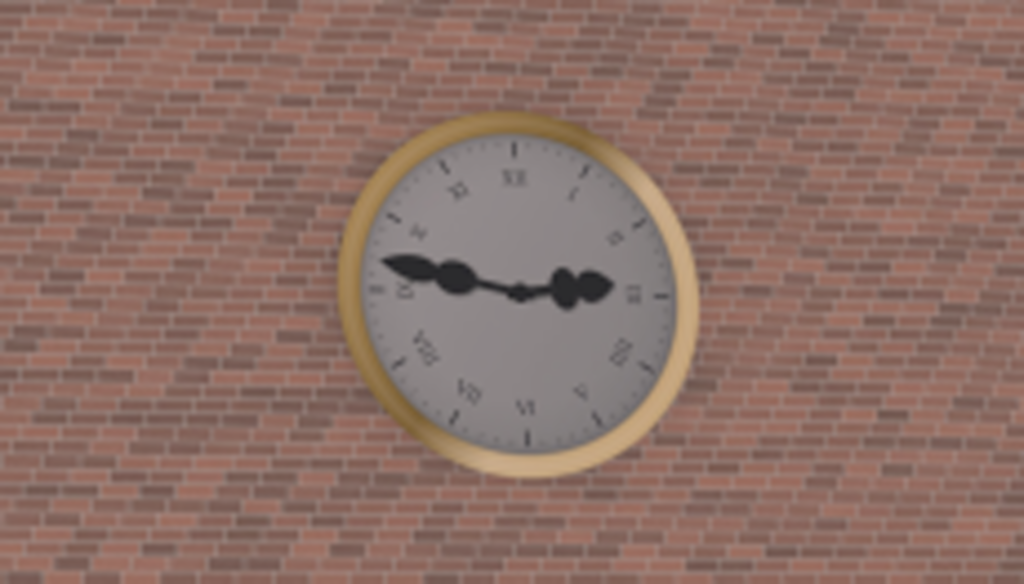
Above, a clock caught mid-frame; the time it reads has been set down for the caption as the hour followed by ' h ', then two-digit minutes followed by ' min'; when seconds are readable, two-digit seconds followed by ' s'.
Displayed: 2 h 47 min
